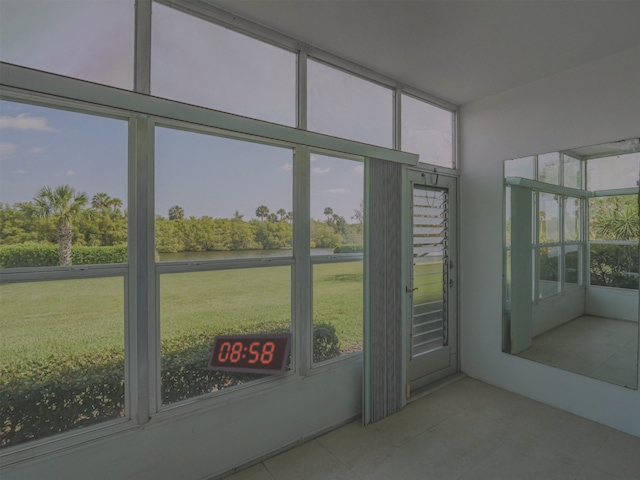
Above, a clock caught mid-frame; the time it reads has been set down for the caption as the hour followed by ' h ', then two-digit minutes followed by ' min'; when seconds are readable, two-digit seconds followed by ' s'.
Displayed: 8 h 58 min
